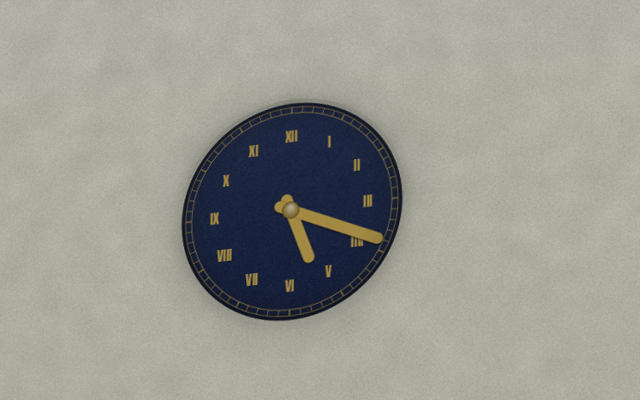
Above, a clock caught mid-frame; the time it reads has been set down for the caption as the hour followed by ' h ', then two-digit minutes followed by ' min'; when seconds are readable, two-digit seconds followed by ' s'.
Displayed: 5 h 19 min
